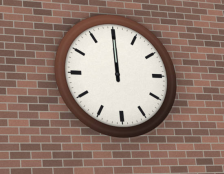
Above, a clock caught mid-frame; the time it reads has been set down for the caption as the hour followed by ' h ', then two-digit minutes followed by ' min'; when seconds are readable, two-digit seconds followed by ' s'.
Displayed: 12 h 00 min
